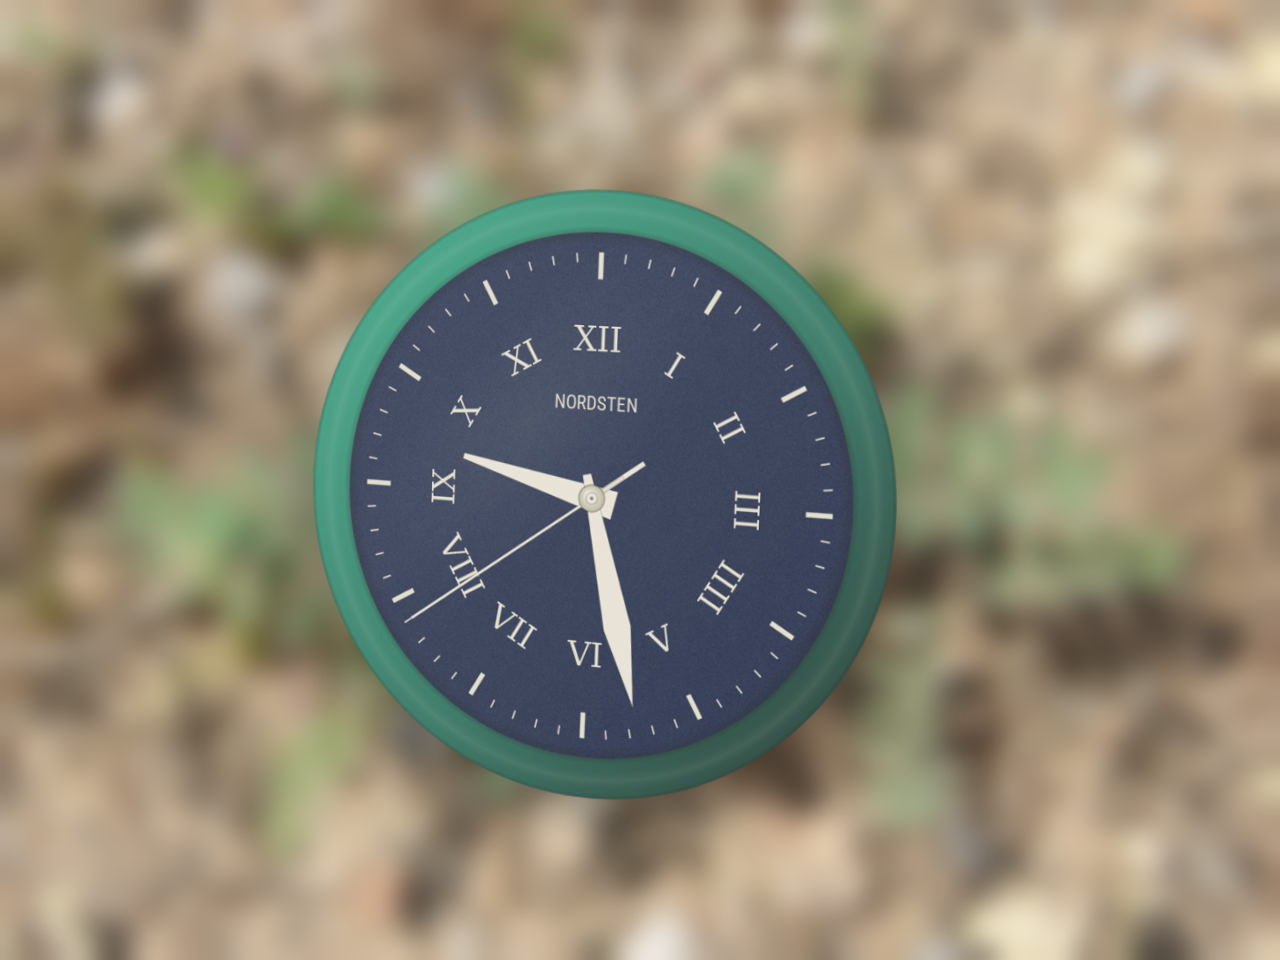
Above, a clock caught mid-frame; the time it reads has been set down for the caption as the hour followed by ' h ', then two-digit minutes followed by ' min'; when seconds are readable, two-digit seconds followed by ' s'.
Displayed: 9 h 27 min 39 s
